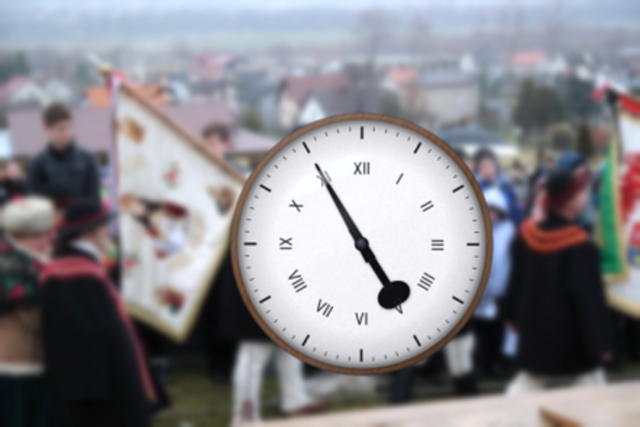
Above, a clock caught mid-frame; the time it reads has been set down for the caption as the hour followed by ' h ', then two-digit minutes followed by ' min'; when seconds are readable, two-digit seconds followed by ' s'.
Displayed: 4 h 55 min
